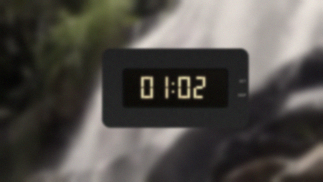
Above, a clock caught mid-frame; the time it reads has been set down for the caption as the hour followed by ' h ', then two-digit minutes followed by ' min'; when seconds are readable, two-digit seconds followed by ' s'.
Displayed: 1 h 02 min
